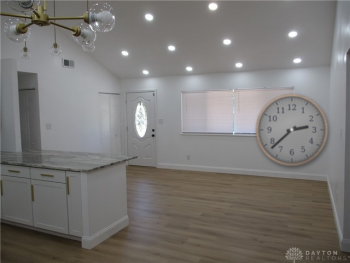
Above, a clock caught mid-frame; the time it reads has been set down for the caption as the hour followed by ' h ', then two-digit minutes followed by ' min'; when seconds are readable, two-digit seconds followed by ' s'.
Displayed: 2 h 38 min
